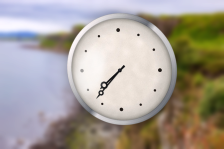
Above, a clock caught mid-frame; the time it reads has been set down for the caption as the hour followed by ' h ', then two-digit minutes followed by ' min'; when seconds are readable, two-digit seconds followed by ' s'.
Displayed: 7 h 37 min
